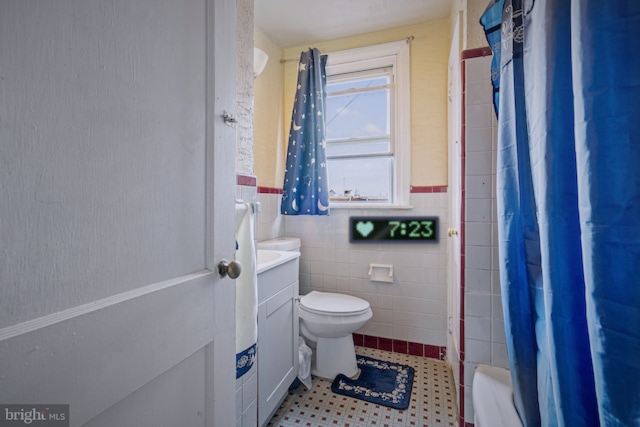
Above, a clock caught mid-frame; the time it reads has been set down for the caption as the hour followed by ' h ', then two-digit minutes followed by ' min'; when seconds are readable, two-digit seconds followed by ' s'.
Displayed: 7 h 23 min
